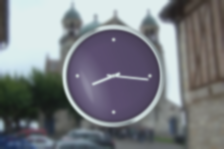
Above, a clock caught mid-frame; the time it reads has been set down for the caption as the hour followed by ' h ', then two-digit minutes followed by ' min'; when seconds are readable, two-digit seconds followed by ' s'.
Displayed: 8 h 16 min
